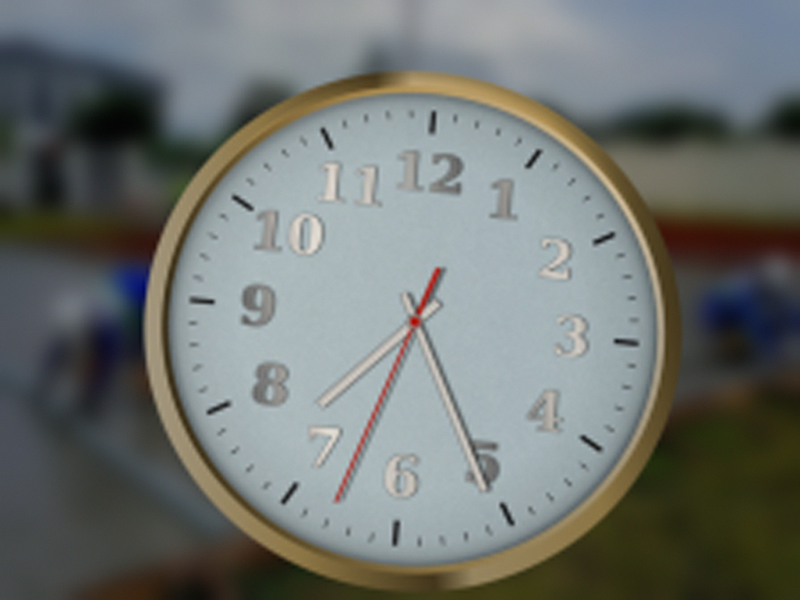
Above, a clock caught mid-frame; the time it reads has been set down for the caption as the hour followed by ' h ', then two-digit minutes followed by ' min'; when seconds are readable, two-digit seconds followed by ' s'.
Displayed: 7 h 25 min 33 s
